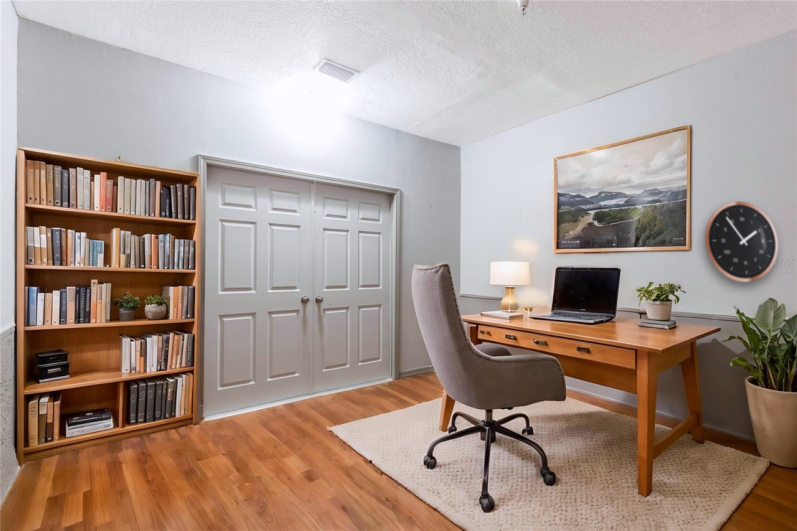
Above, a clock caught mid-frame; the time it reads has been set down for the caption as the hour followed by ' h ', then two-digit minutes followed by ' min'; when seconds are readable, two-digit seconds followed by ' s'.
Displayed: 1 h 54 min
